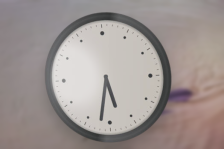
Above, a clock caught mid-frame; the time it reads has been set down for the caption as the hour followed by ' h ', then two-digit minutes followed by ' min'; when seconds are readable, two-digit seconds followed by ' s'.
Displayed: 5 h 32 min
